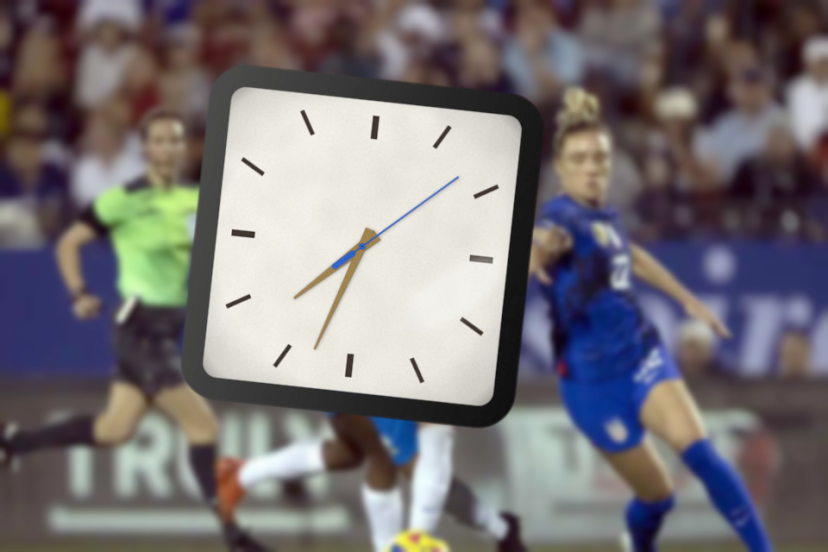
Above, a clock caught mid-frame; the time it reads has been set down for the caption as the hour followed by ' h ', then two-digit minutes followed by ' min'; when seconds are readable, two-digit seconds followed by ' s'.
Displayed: 7 h 33 min 08 s
